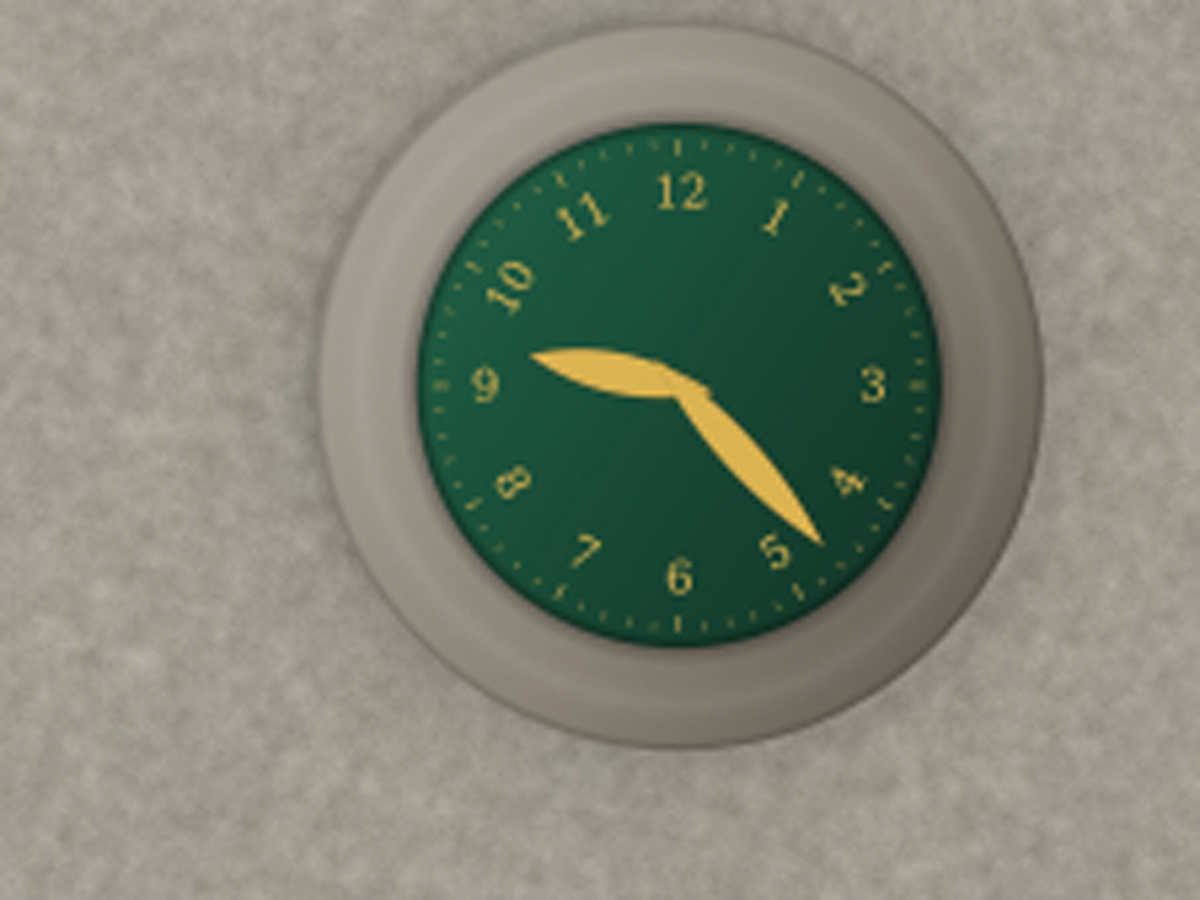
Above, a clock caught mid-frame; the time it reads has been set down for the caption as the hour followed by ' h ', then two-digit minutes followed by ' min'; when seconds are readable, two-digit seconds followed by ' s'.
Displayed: 9 h 23 min
